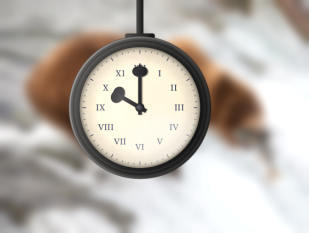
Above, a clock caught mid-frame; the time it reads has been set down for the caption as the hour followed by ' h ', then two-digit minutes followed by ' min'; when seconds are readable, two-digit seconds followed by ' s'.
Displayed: 10 h 00 min
